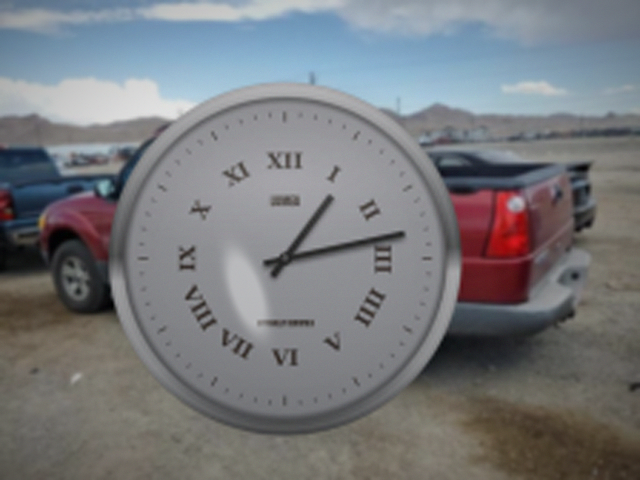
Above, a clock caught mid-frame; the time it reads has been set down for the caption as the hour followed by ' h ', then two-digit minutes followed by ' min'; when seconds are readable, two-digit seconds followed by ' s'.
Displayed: 1 h 13 min
